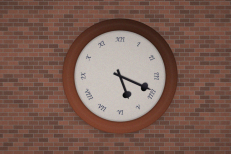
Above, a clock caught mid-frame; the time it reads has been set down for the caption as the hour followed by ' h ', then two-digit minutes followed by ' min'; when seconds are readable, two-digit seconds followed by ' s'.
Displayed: 5 h 19 min
